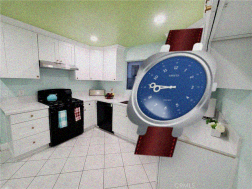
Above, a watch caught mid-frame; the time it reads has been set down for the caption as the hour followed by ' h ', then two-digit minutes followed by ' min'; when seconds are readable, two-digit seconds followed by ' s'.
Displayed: 8 h 46 min
